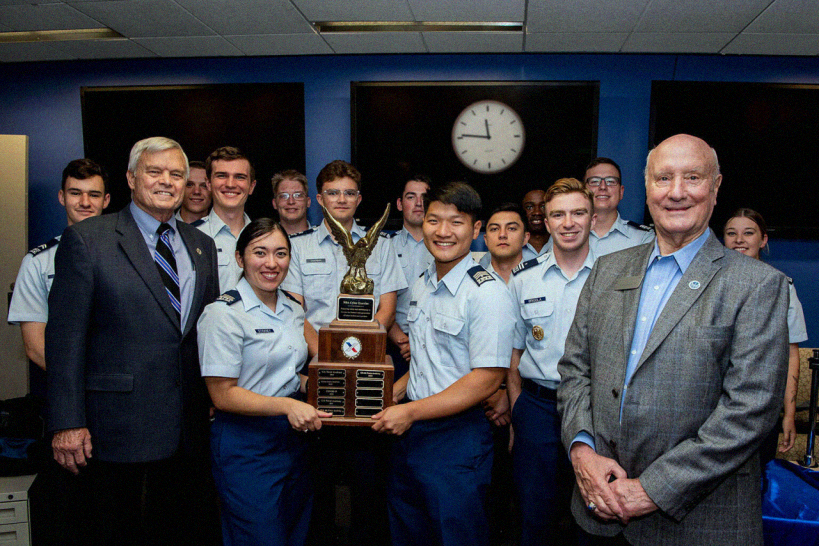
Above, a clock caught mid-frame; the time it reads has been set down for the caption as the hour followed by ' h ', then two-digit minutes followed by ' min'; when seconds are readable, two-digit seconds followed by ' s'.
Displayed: 11 h 46 min
